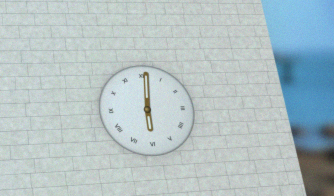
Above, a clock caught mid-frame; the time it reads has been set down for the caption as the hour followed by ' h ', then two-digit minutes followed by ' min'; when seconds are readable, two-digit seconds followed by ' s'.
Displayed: 6 h 01 min
